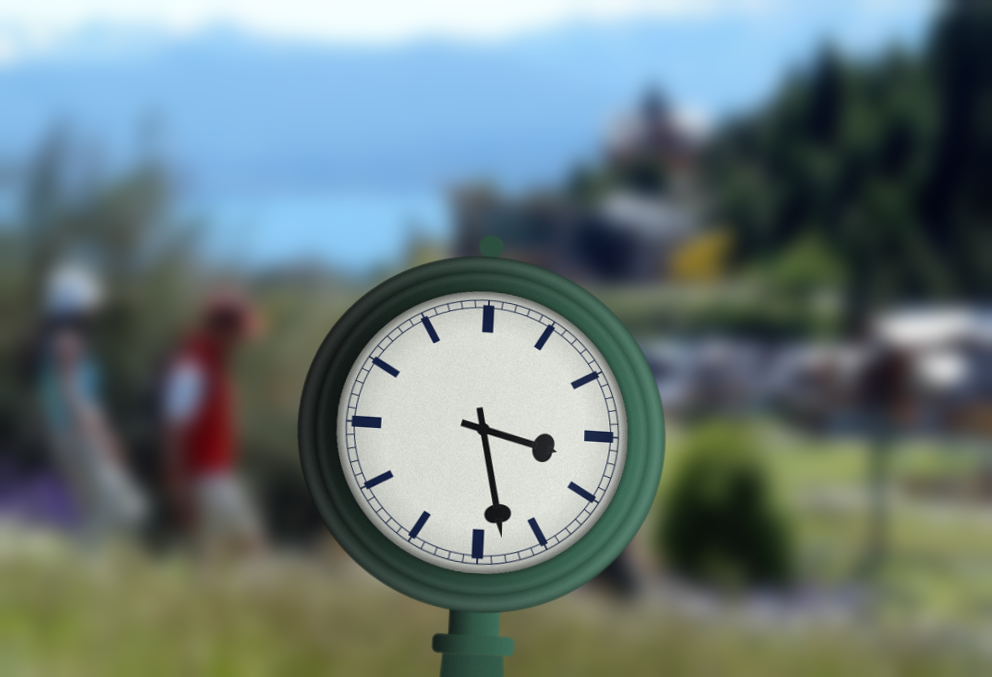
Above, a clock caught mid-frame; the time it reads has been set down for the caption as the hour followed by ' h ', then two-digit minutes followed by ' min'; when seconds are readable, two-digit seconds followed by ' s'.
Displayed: 3 h 28 min
